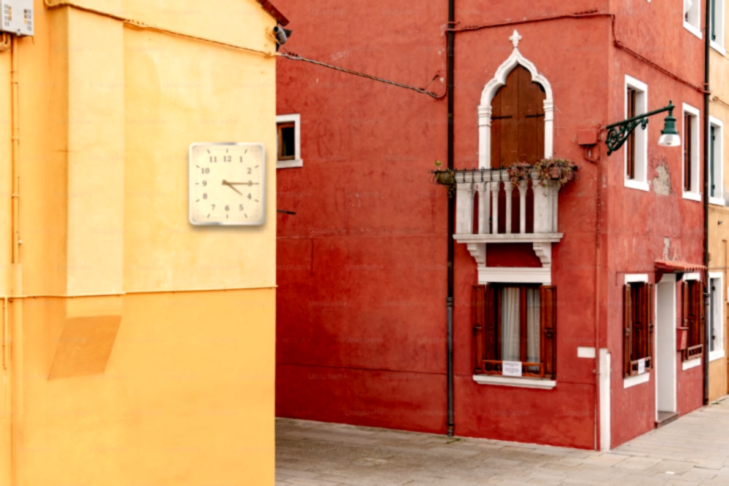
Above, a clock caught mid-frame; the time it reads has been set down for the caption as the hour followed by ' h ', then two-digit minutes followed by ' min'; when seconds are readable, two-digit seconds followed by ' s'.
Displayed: 4 h 15 min
